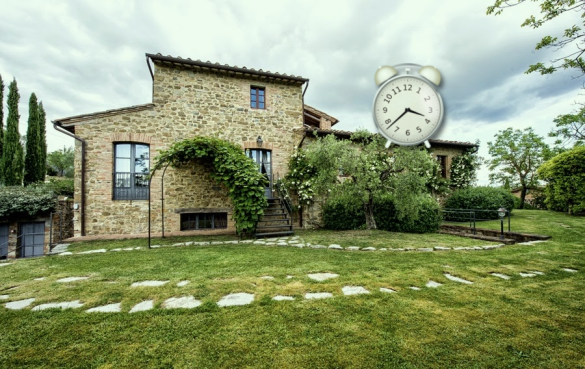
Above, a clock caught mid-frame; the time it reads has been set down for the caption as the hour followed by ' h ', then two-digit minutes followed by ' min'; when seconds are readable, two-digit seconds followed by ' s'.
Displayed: 3 h 38 min
